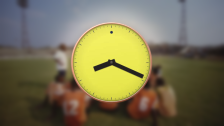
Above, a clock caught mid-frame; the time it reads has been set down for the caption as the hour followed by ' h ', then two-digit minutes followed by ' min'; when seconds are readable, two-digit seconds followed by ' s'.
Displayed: 8 h 19 min
